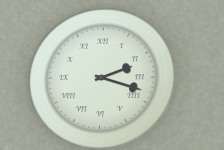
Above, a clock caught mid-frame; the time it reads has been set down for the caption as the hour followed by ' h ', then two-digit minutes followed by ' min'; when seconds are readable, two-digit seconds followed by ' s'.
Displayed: 2 h 18 min
